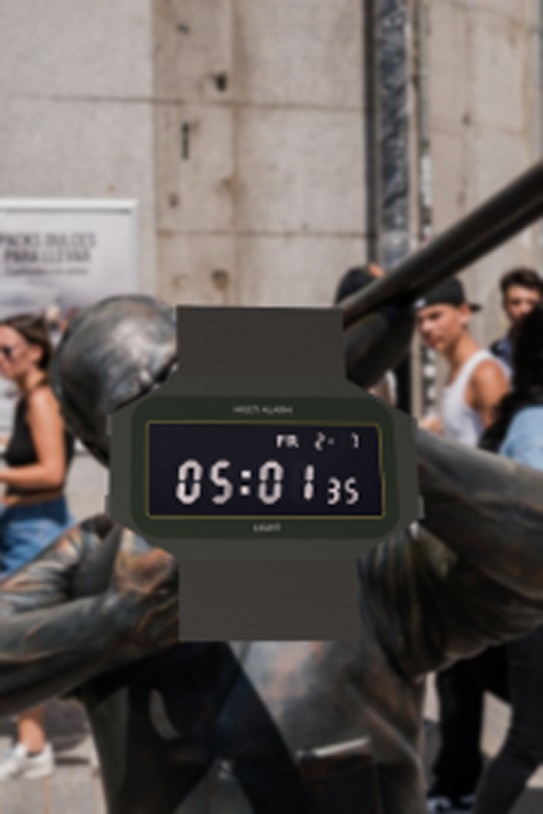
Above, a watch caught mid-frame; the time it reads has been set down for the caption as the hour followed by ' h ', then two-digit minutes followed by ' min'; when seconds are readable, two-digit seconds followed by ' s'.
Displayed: 5 h 01 min 35 s
